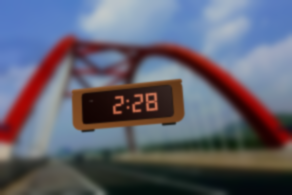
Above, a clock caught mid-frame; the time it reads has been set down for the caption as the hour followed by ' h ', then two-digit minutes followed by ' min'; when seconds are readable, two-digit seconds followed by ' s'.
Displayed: 2 h 28 min
